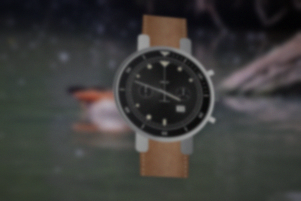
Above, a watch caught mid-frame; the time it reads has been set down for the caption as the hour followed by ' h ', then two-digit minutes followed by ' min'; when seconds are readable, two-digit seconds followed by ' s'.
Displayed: 3 h 48 min
